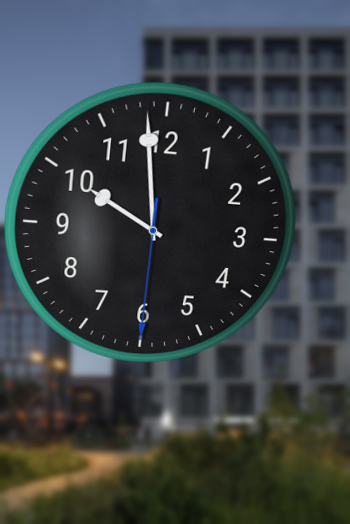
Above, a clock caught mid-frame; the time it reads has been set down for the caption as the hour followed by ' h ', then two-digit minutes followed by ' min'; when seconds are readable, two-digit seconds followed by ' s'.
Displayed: 9 h 58 min 30 s
